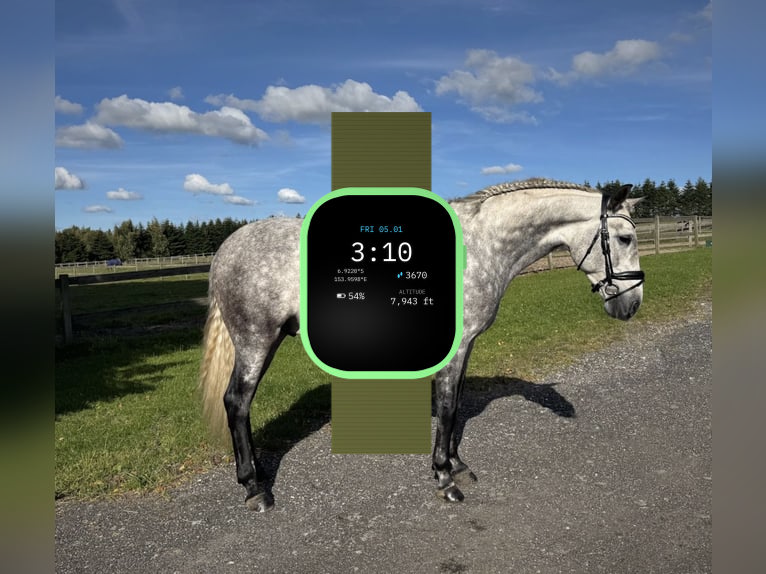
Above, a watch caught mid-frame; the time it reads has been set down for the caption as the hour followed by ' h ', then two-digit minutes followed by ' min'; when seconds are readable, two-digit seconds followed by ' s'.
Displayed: 3 h 10 min
